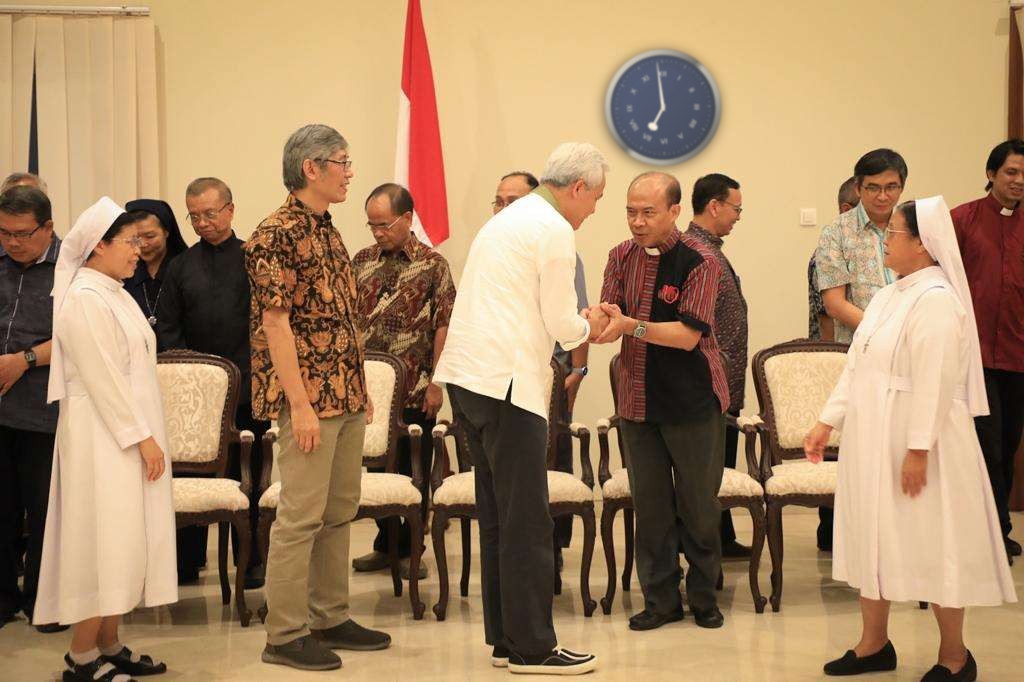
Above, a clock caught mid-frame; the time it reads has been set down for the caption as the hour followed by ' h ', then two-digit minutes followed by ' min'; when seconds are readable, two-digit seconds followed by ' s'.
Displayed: 6 h 59 min
